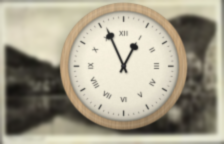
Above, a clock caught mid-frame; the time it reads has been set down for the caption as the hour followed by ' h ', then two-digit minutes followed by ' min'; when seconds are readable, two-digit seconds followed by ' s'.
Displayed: 12 h 56 min
